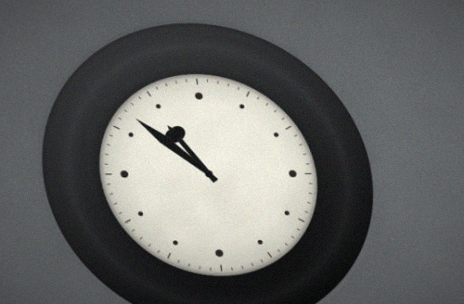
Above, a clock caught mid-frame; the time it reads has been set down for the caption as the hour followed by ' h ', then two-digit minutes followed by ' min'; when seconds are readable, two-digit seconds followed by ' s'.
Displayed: 10 h 52 min
